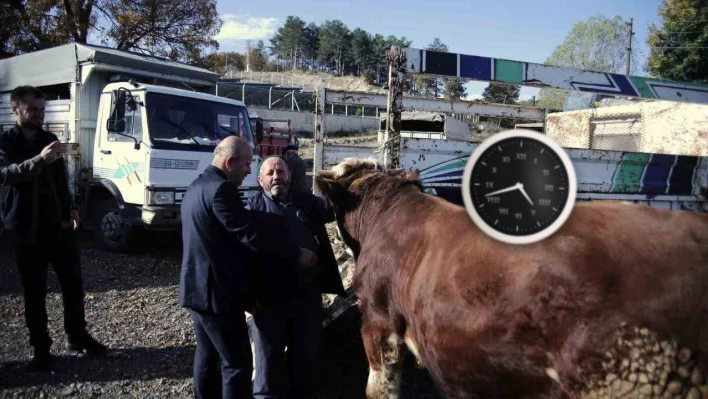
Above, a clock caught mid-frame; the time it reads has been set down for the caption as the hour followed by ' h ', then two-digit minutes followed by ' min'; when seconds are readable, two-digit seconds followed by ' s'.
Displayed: 4 h 42 min
